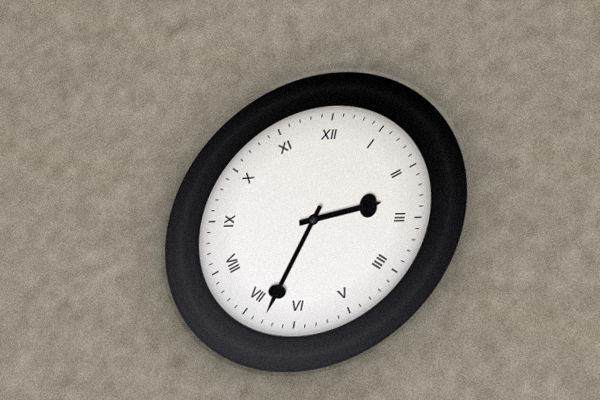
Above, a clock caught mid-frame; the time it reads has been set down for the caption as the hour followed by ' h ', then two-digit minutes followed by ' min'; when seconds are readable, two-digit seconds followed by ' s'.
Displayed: 2 h 33 min
